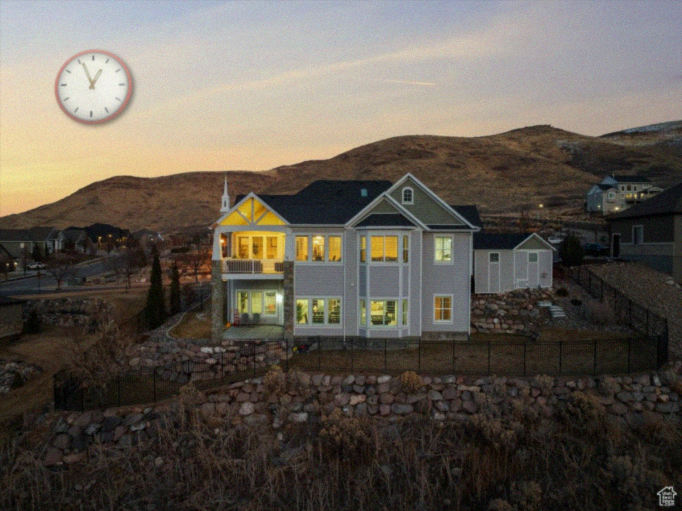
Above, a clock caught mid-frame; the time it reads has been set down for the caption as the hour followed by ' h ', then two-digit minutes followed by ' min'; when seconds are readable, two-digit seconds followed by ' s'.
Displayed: 12 h 56 min
